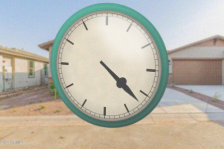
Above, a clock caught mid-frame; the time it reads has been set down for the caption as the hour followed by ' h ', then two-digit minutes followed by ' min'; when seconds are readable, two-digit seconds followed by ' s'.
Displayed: 4 h 22 min
